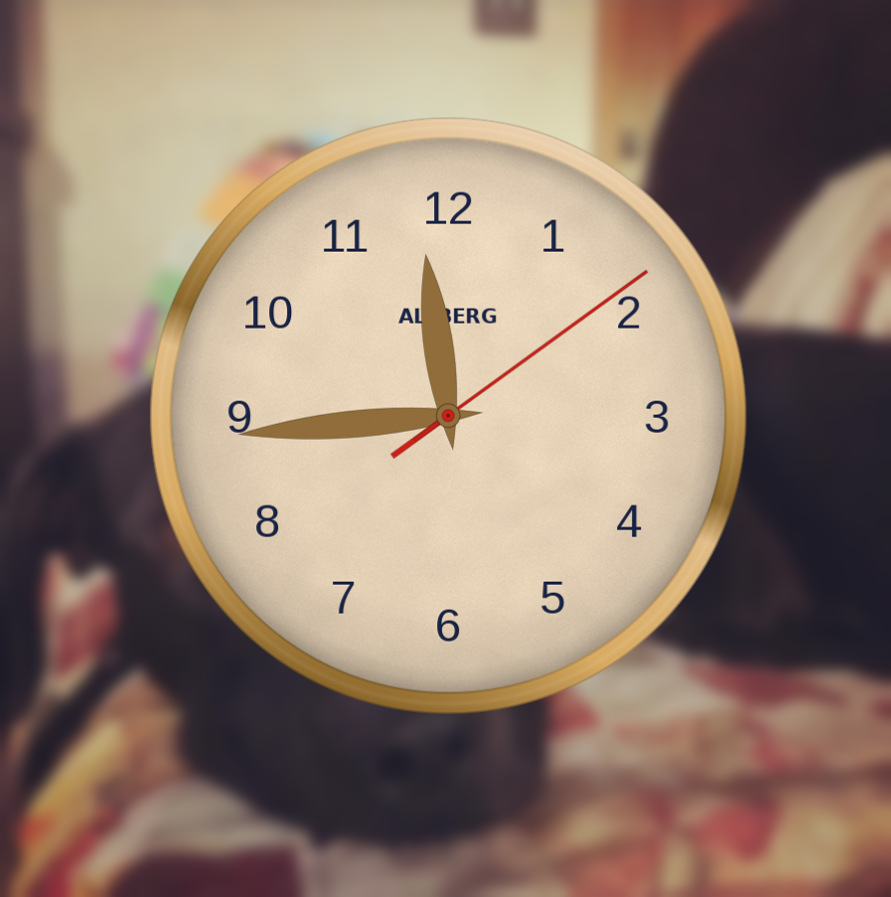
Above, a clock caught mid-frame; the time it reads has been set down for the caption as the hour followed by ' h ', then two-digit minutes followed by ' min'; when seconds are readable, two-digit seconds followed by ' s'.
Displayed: 11 h 44 min 09 s
